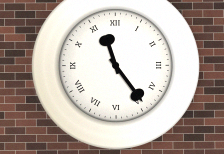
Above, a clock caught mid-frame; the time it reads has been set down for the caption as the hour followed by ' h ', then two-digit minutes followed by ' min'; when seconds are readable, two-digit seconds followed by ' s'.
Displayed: 11 h 24 min
